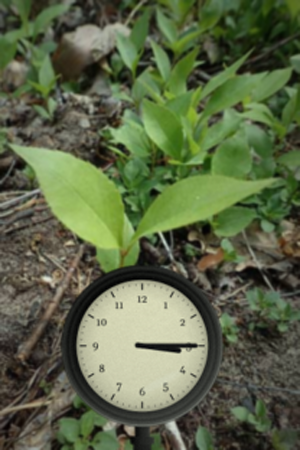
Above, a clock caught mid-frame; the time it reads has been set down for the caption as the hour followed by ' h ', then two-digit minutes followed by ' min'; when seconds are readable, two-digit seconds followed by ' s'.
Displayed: 3 h 15 min
